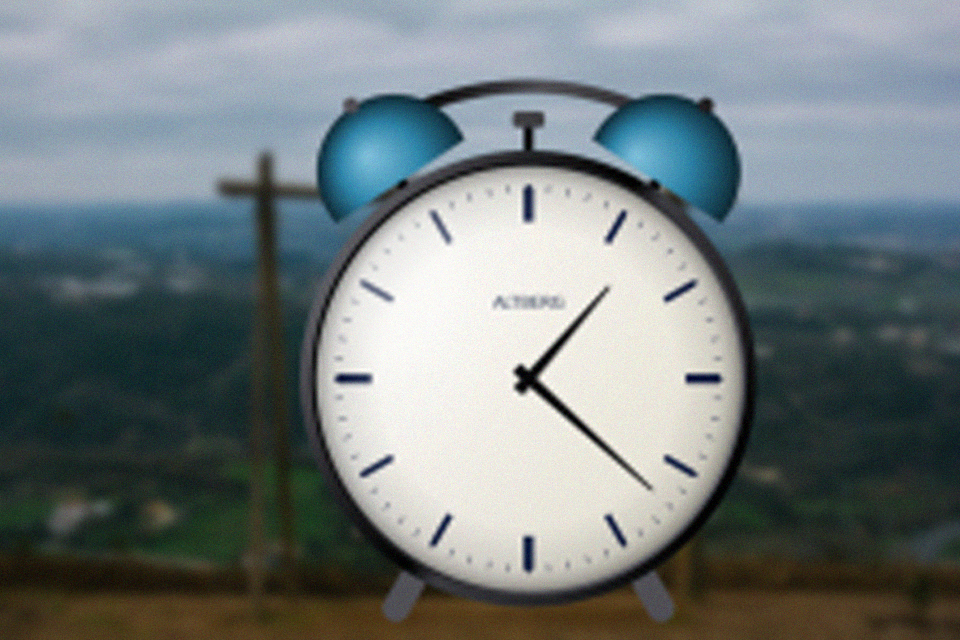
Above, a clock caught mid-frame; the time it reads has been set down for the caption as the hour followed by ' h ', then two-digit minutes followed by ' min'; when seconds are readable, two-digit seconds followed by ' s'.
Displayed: 1 h 22 min
